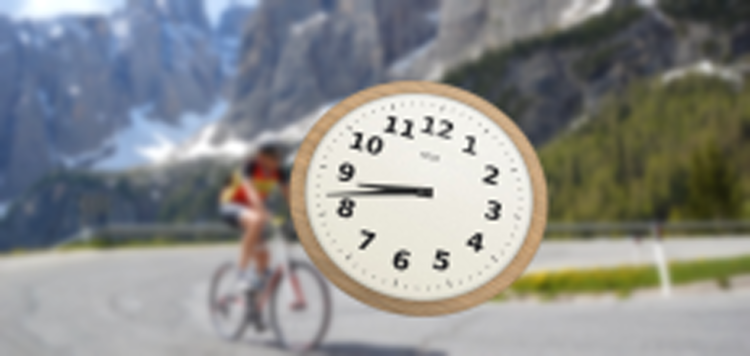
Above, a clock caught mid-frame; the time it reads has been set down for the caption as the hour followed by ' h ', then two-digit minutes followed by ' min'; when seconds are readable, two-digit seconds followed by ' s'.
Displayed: 8 h 42 min
